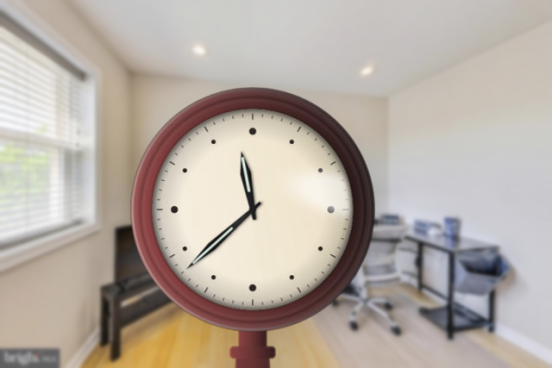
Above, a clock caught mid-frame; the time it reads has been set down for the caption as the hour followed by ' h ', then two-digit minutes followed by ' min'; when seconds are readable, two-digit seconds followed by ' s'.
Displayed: 11 h 38 min
